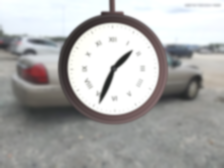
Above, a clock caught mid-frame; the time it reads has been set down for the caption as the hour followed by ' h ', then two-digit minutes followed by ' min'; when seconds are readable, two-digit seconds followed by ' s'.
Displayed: 1 h 34 min
